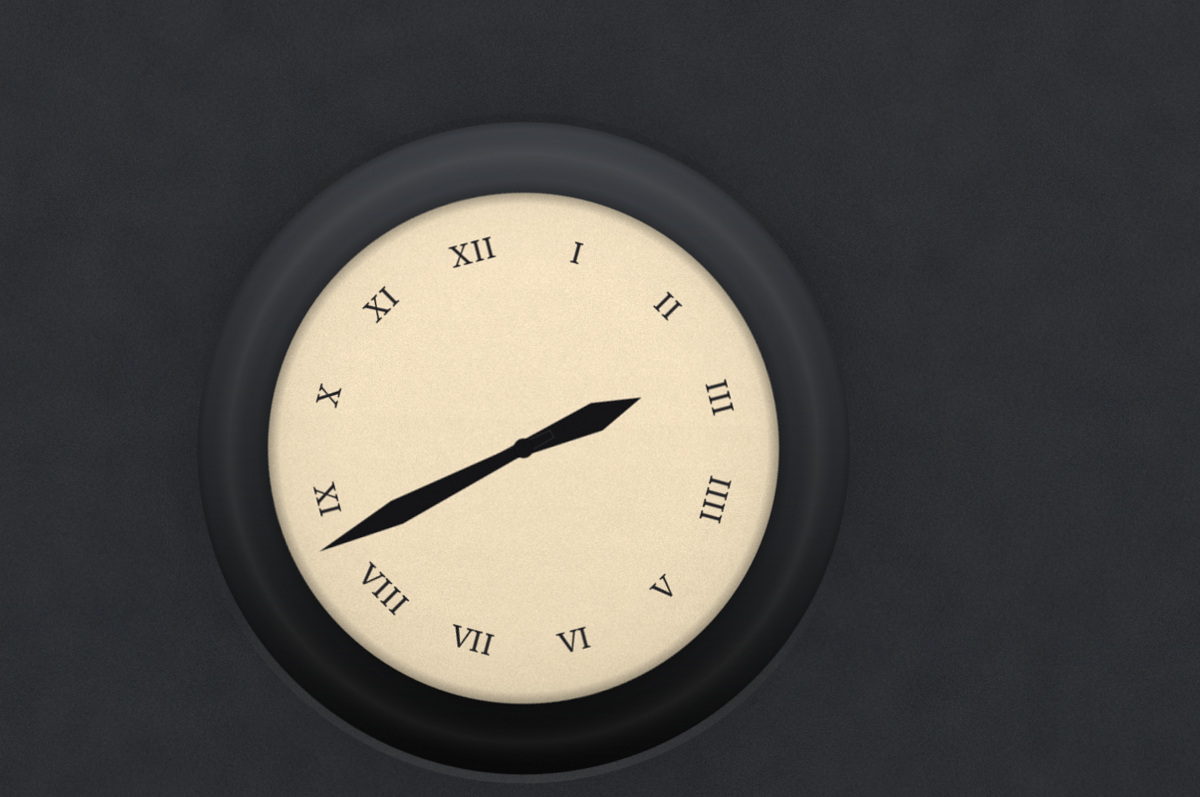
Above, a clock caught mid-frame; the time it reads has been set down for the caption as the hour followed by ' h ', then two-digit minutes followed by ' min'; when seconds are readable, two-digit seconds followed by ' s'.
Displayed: 2 h 43 min
